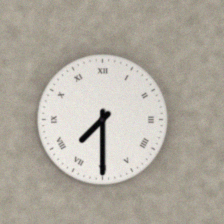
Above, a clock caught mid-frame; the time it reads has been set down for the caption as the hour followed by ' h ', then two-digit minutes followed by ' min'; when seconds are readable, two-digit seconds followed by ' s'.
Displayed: 7 h 30 min
